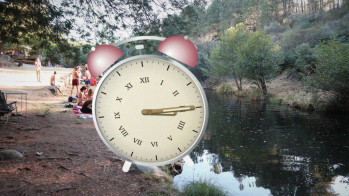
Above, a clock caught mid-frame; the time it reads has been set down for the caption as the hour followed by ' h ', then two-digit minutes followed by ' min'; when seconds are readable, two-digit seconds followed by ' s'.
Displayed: 3 h 15 min
